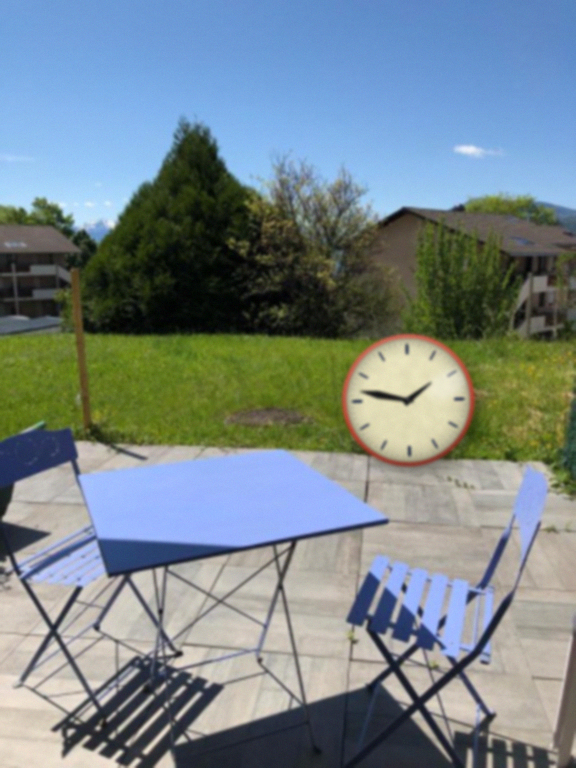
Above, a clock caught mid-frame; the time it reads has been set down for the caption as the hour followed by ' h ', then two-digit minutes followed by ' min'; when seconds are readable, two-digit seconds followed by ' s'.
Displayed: 1 h 47 min
